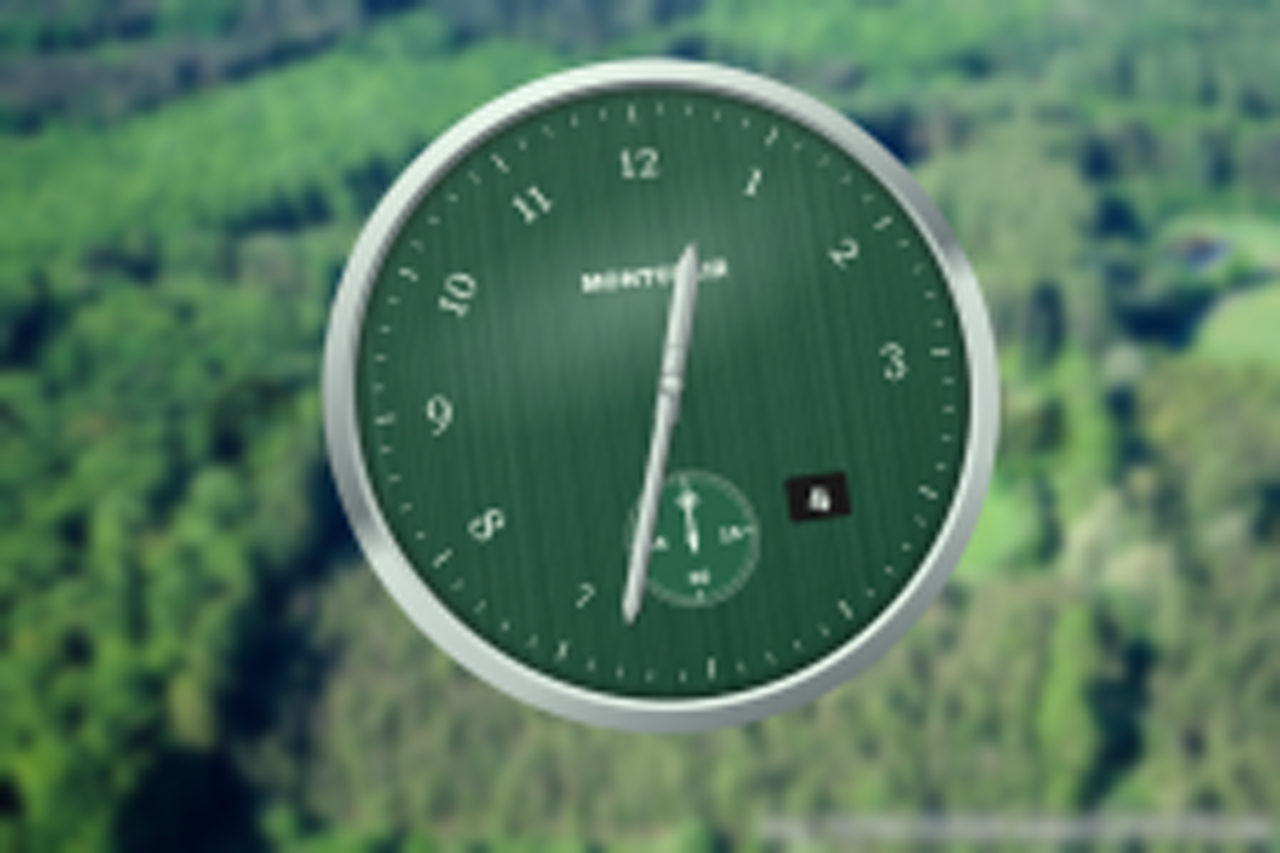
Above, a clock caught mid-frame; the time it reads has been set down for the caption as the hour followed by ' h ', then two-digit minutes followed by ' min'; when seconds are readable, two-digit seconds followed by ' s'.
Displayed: 12 h 33 min
